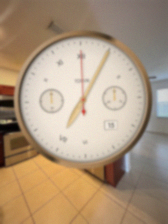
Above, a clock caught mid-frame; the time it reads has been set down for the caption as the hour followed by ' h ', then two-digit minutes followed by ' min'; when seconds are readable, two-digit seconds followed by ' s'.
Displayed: 7 h 05 min
